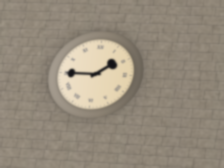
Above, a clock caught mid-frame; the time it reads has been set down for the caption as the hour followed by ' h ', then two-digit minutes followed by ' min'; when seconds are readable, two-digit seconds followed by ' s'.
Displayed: 1 h 45 min
